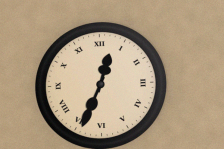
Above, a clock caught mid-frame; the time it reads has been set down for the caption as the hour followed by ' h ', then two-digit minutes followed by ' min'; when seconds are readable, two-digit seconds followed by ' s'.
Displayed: 12 h 34 min
